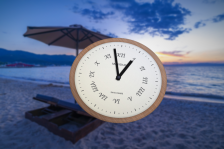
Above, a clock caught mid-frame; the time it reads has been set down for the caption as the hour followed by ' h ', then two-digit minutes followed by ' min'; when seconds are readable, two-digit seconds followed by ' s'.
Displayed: 12 h 58 min
